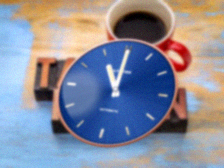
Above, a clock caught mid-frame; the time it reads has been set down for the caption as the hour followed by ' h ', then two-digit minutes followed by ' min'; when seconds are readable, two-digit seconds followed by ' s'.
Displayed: 11 h 00 min
